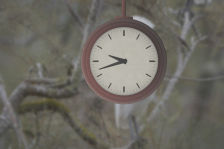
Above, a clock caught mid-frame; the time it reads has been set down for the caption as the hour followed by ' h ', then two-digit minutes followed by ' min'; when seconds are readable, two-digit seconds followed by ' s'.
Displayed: 9 h 42 min
